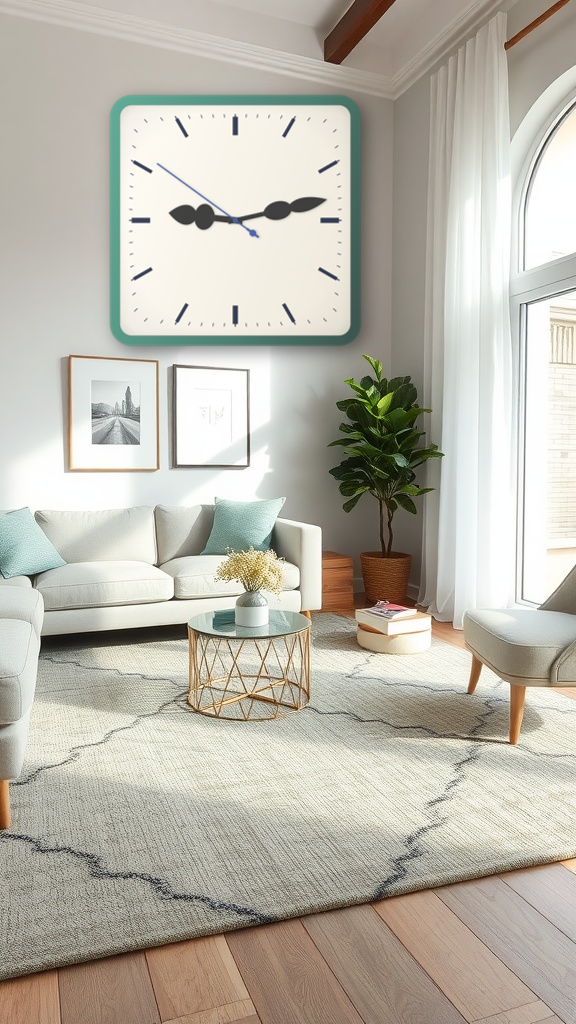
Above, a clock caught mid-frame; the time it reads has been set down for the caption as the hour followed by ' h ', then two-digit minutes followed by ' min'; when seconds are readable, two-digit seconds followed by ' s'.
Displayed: 9 h 12 min 51 s
